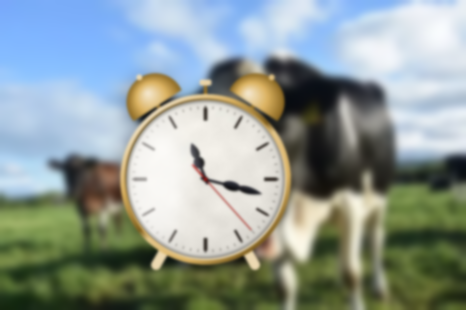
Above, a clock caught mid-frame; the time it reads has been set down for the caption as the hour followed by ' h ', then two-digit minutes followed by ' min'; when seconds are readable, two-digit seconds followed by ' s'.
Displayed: 11 h 17 min 23 s
